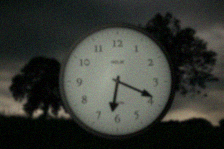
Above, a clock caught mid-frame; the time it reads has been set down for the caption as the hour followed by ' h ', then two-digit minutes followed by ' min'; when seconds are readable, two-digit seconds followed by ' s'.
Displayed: 6 h 19 min
